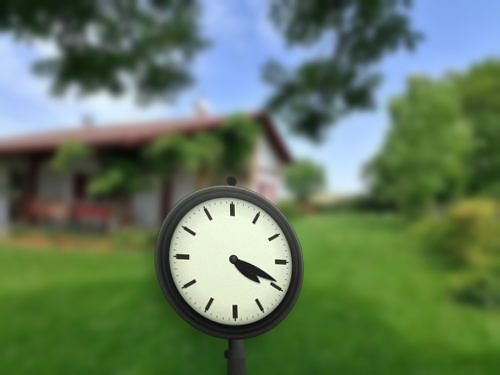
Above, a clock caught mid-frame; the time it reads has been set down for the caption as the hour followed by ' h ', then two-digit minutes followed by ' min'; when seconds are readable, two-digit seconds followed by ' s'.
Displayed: 4 h 19 min
